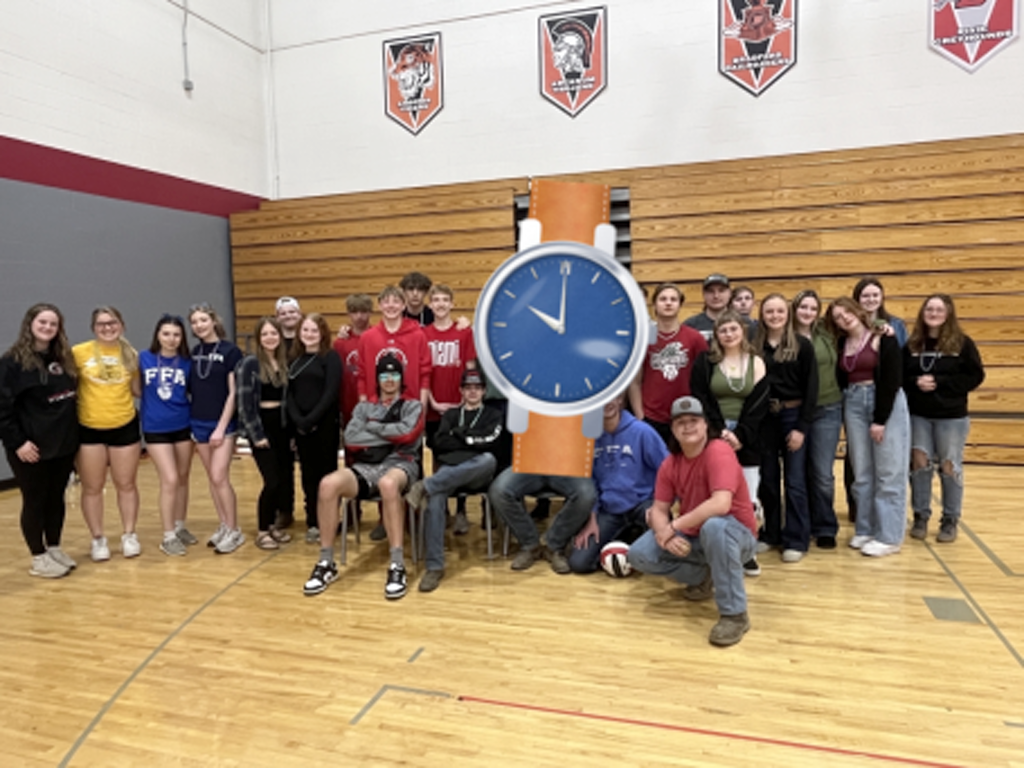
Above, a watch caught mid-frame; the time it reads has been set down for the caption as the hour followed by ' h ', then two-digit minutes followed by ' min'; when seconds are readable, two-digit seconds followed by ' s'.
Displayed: 10 h 00 min
